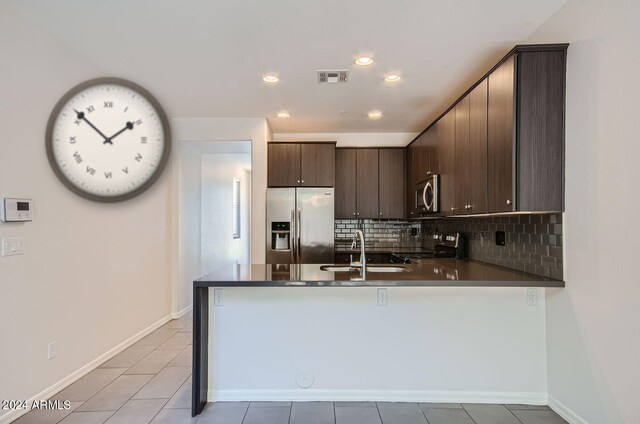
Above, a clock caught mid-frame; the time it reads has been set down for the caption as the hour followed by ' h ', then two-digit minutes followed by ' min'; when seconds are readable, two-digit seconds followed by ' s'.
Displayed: 1 h 52 min
